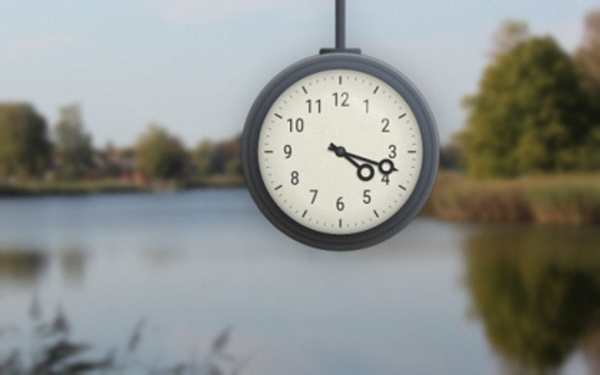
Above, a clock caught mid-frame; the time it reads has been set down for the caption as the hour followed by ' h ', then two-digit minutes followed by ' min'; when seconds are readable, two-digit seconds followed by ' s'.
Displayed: 4 h 18 min
